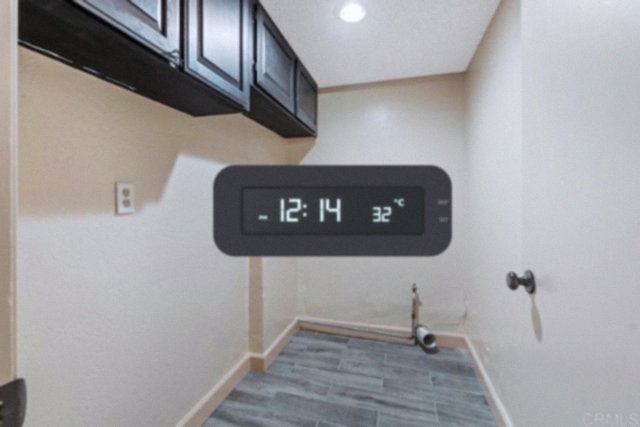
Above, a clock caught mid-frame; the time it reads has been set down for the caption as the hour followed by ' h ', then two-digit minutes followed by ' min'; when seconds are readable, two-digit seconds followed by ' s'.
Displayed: 12 h 14 min
